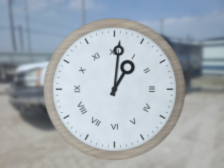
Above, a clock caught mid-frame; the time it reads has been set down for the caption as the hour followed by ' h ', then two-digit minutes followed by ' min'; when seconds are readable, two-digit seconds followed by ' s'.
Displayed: 1 h 01 min
